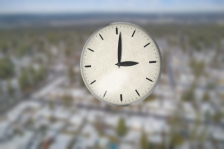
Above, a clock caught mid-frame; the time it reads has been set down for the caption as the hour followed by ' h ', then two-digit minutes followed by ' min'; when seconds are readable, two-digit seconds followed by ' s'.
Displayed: 3 h 01 min
